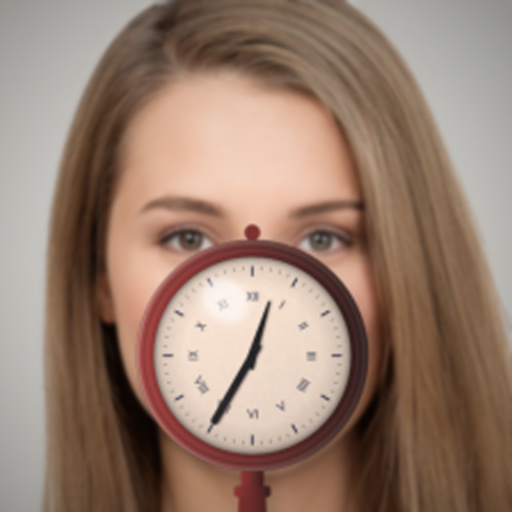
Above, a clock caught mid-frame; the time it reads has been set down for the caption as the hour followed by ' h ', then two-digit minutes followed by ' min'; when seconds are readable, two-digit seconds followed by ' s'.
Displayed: 12 h 35 min
